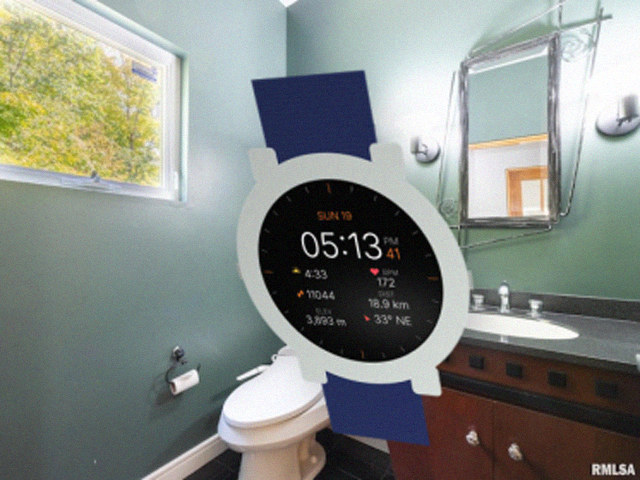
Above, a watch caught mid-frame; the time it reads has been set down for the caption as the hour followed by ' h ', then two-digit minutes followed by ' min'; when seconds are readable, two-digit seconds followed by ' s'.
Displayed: 5 h 13 min 41 s
